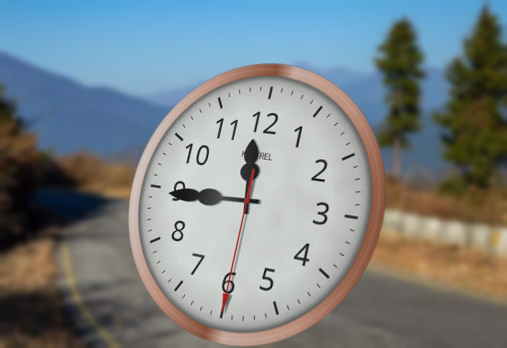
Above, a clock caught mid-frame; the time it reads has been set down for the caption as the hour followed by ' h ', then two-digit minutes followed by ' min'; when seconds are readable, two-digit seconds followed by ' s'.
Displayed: 11 h 44 min 30 s
